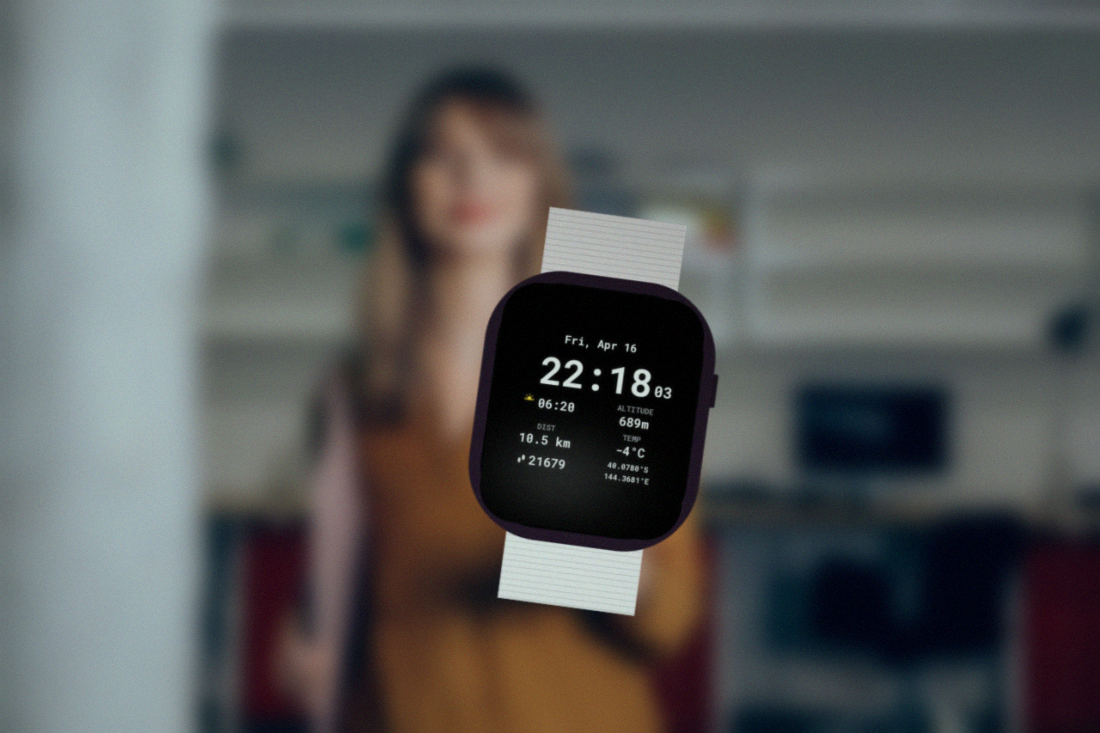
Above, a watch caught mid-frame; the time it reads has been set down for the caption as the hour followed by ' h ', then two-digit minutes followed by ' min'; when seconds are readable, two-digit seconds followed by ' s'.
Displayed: 22 h 18 min 03 s
